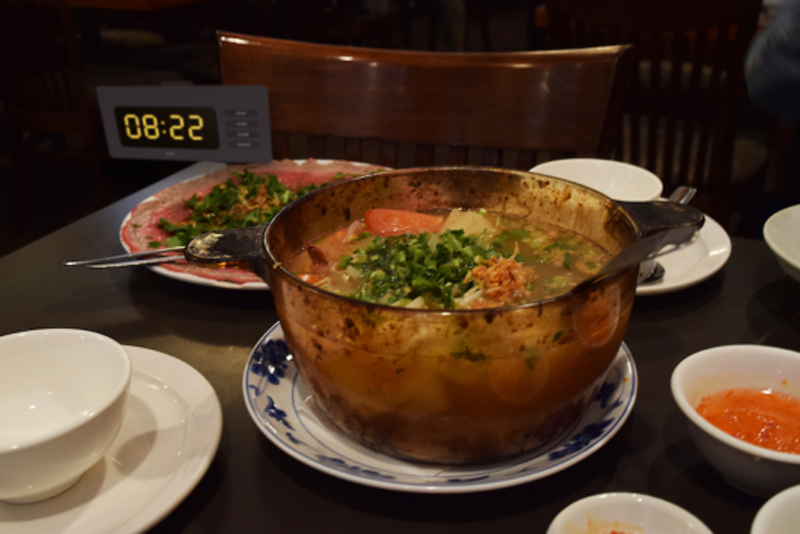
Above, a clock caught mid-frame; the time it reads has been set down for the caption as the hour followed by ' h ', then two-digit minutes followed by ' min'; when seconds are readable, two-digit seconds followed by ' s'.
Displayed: 8 h 22 min
